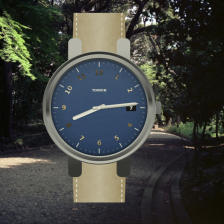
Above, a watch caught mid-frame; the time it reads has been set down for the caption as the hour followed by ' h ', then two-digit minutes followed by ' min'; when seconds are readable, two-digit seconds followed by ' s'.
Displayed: 8 h 14 min
